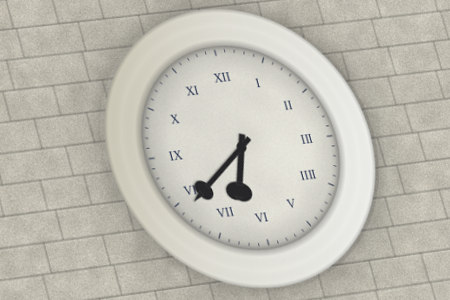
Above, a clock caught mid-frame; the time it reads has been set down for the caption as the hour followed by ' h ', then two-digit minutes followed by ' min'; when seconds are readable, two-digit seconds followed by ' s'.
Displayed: 6 h 39 min
